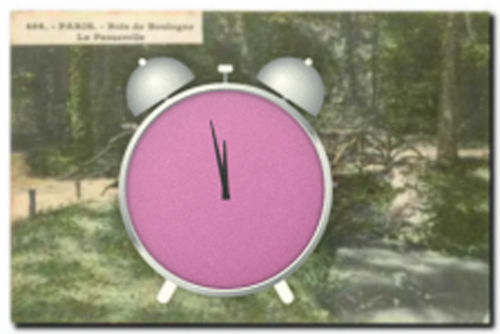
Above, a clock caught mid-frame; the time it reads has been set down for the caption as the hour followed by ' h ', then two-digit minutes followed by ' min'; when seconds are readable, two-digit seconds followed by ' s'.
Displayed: 11 h 58 min
